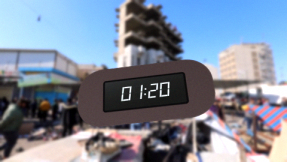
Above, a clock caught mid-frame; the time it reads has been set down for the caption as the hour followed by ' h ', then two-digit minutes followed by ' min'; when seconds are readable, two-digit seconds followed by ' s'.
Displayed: 1 h 20 min
